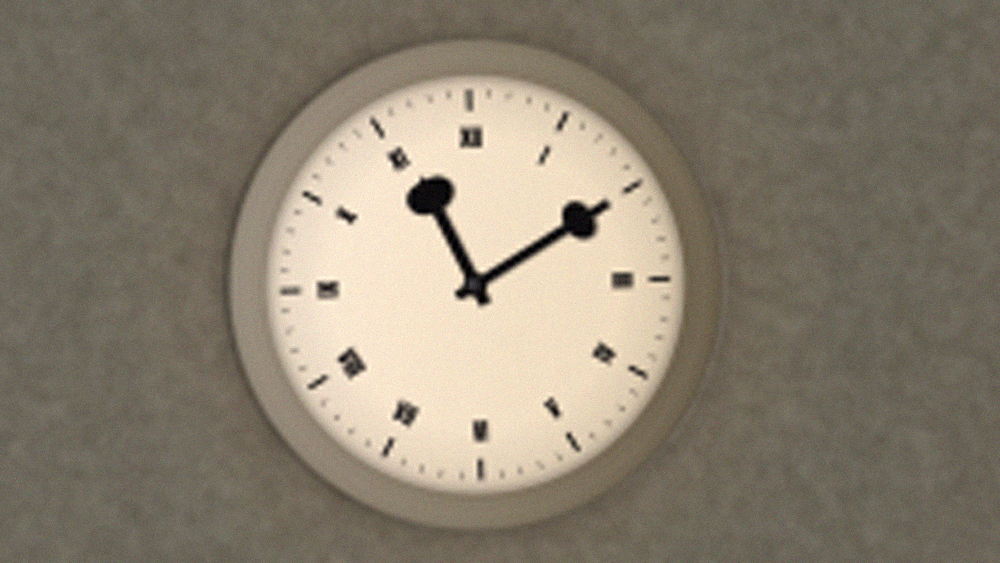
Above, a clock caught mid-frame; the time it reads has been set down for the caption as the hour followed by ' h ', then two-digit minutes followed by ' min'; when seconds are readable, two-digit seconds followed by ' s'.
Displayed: 11 h 10 min
